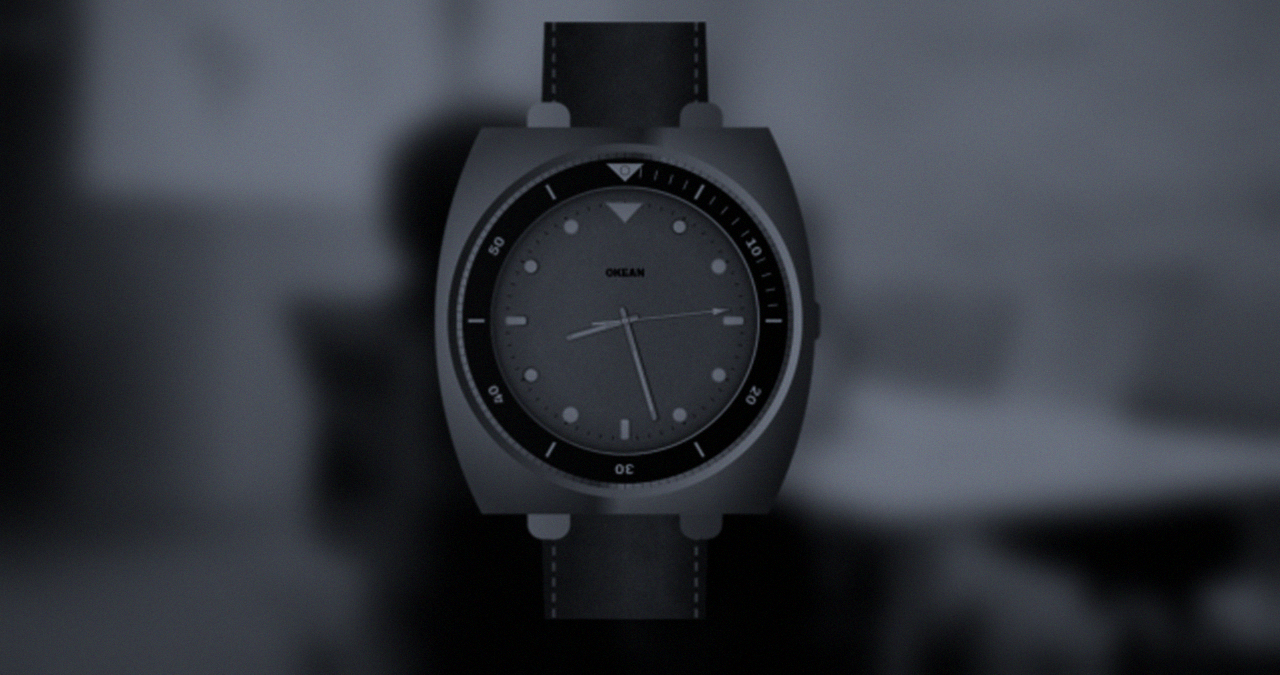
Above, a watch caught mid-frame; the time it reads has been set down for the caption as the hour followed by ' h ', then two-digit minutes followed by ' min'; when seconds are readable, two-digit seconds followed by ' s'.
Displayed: 8 h 27 min 14 s
